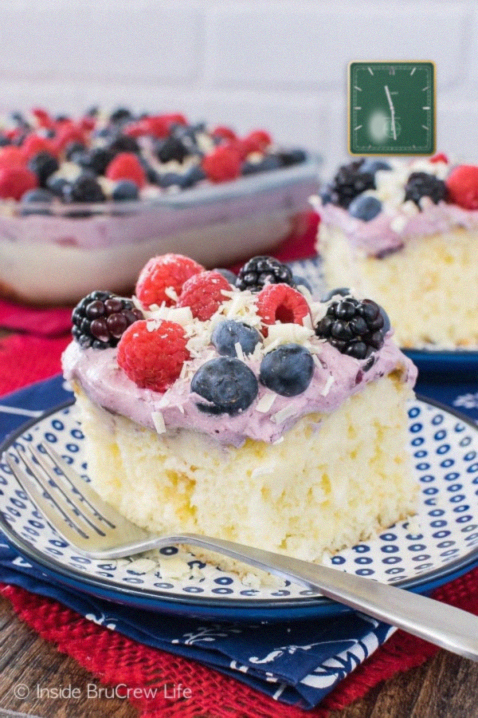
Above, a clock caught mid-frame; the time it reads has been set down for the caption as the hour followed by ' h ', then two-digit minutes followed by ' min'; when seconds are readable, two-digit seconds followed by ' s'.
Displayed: 11 h 29 min
